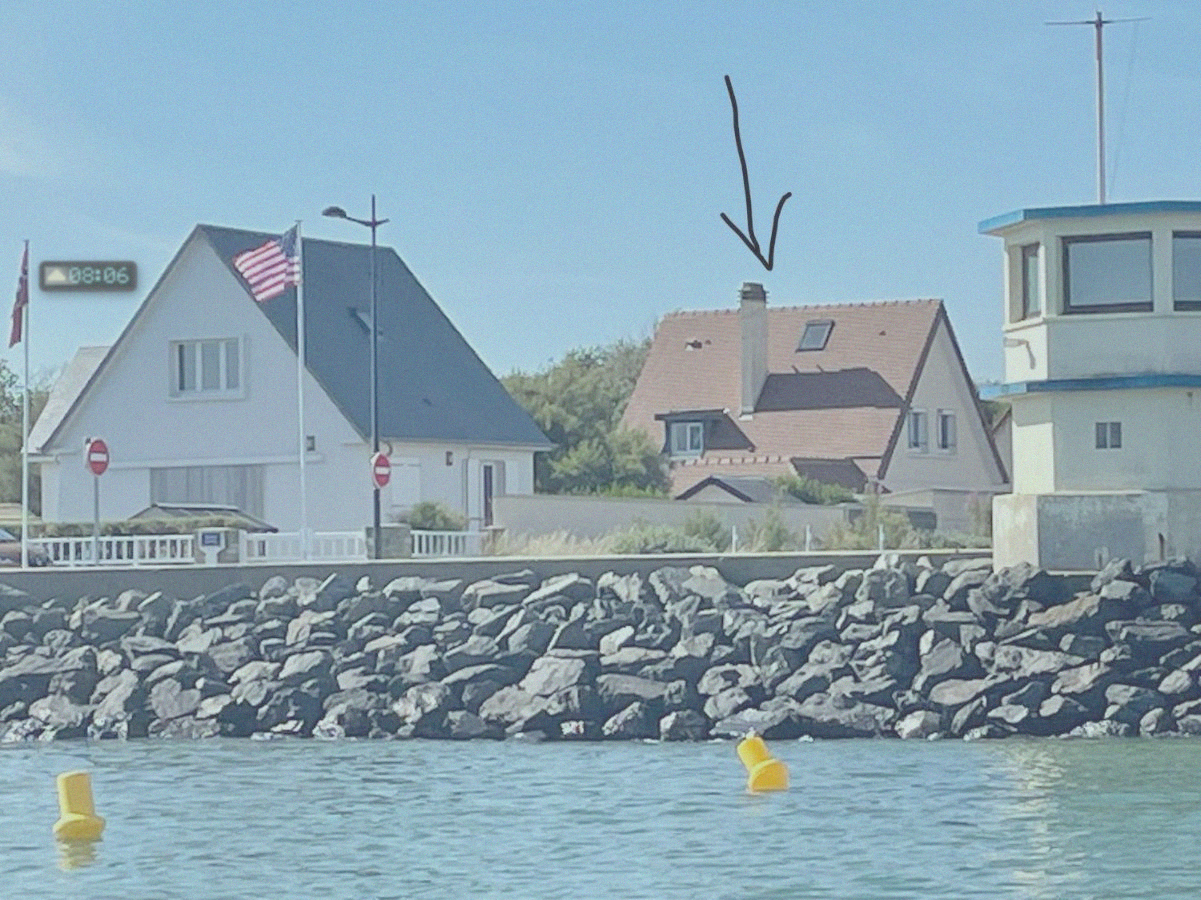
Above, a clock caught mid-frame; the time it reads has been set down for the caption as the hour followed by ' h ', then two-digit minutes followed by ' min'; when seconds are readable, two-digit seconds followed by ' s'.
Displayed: 8 h 06 min
